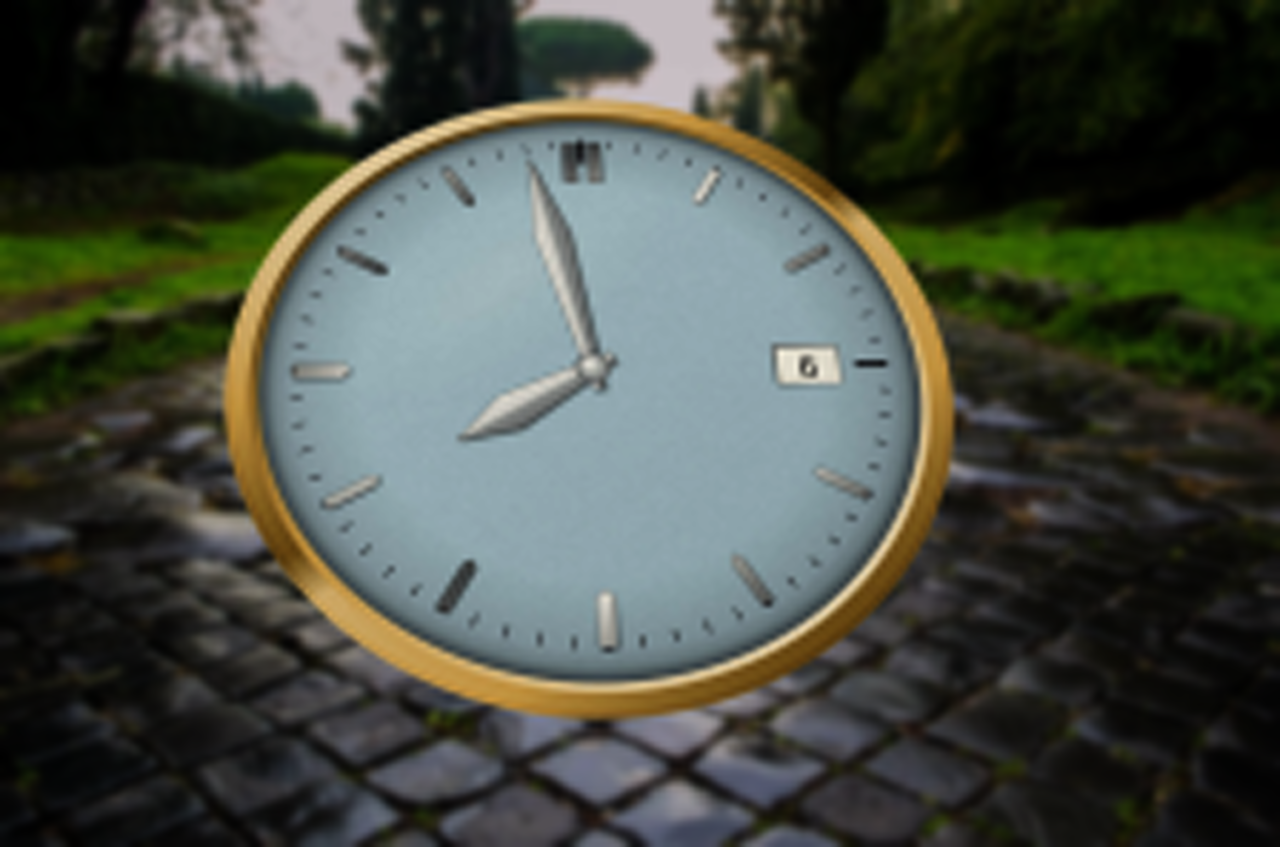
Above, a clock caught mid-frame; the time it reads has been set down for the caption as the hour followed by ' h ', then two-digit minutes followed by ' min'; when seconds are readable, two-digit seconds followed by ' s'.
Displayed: 7 h 58 min
